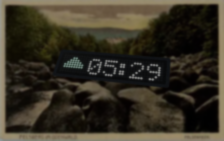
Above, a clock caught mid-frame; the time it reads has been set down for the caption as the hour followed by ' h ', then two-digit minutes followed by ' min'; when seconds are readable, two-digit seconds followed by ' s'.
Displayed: 5 h 29 min
